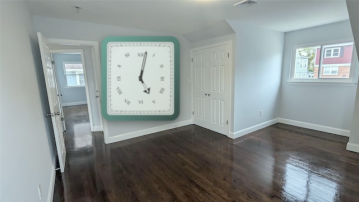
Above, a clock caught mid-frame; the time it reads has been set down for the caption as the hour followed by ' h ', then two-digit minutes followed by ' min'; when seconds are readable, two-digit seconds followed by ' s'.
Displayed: 5 h 02 min
